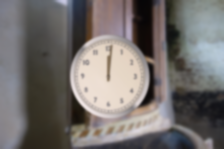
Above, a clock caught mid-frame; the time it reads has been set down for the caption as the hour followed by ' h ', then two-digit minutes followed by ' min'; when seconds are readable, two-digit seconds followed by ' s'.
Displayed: 12 h 01 min
